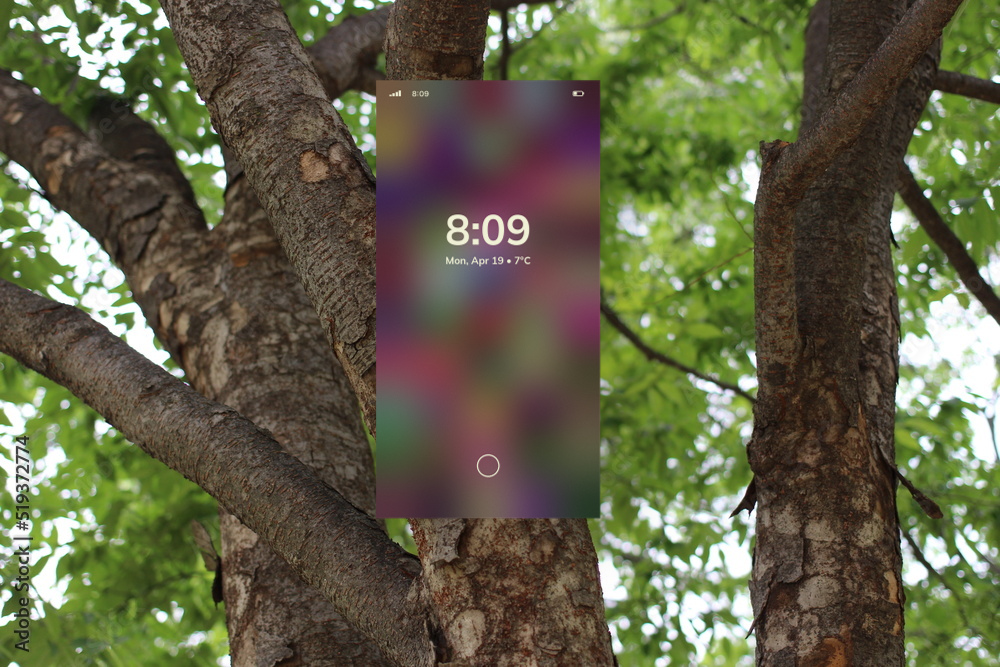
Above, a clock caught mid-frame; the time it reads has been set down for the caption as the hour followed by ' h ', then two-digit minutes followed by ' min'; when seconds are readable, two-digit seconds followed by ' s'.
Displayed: 8 h 09 min
